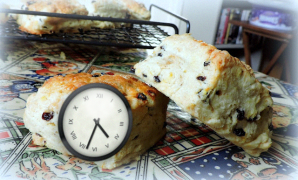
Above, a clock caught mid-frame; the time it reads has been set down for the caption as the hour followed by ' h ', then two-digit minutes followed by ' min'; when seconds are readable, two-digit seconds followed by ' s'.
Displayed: 4 h 33 min
